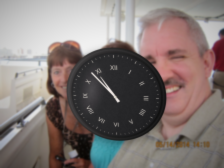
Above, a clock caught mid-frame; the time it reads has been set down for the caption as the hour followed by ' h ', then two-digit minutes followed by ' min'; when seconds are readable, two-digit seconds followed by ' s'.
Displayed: 10 h 53 min
